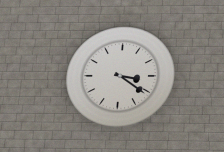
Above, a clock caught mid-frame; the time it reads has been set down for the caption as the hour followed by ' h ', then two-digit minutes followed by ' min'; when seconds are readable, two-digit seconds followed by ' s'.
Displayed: 3 h 21 min
